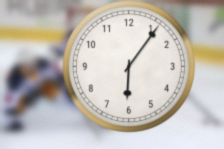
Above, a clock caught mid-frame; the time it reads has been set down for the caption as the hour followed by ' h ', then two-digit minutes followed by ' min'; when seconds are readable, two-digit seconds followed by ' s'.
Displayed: 6 h 06 min
